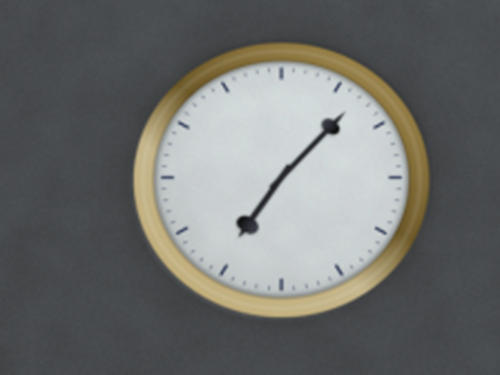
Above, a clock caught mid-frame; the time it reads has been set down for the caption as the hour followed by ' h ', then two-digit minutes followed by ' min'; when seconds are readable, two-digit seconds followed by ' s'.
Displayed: 7 h 07 min
